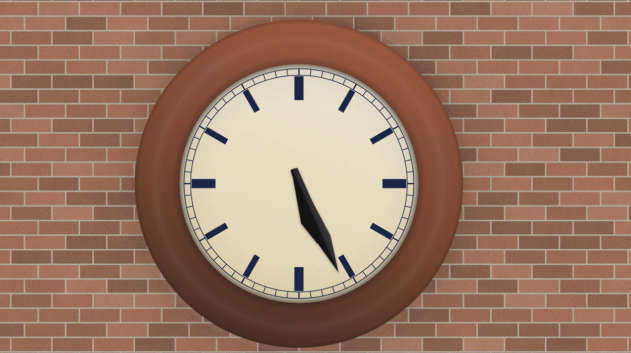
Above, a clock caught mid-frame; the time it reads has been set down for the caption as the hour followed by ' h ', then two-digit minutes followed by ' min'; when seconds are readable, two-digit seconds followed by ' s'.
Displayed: 5 h 26 min
